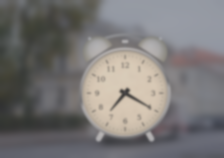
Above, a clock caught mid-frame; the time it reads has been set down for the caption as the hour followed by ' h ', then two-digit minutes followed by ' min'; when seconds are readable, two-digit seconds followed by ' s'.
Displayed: 7 h 20 min
